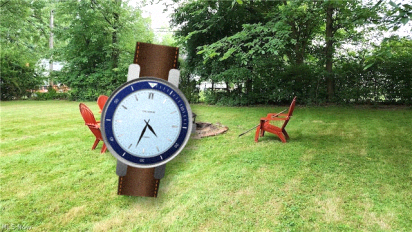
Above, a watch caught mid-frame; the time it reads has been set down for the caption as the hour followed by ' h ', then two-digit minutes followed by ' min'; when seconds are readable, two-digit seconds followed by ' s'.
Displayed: 4 h 33 min
